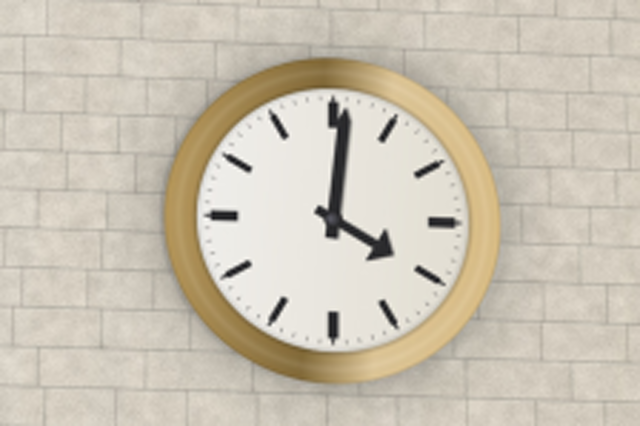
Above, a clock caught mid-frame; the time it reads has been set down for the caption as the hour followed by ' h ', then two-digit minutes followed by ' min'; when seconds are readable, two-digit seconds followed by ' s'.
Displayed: 4 h 01 min
